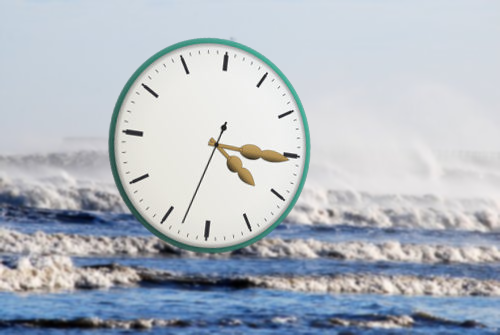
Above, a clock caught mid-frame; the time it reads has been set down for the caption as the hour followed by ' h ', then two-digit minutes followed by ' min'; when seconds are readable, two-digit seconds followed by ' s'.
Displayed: 4 h 15 min 33 s
